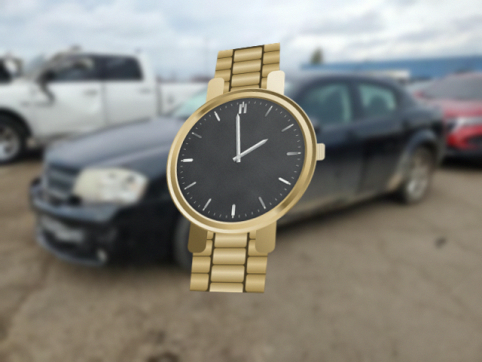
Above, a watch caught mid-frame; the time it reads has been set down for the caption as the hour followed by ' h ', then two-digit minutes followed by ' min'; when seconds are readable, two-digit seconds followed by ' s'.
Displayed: 1 h 59 min
